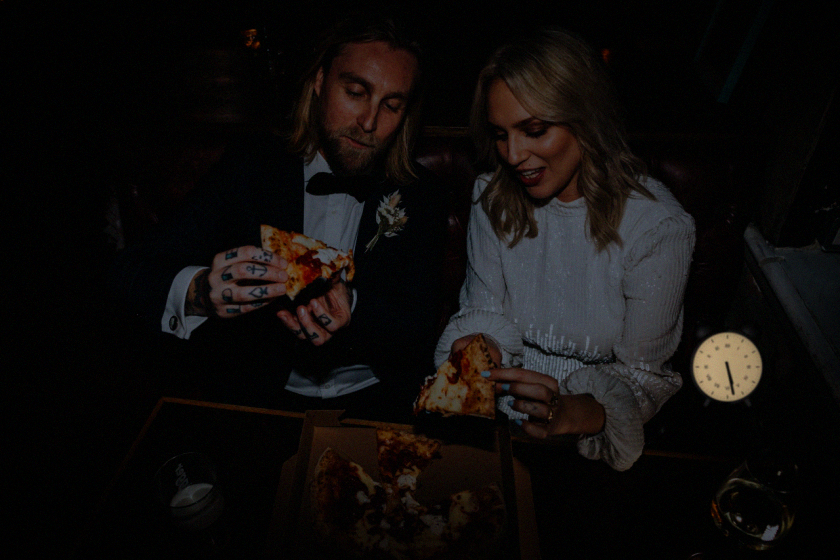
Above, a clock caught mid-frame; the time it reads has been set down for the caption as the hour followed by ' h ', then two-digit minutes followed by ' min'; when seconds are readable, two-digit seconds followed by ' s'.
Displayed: 5 h 28 min
